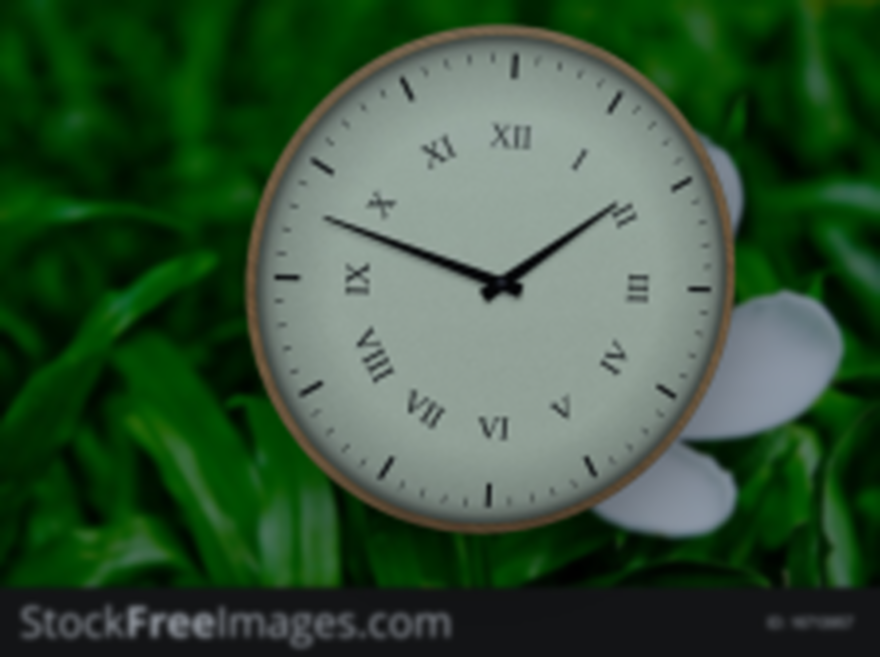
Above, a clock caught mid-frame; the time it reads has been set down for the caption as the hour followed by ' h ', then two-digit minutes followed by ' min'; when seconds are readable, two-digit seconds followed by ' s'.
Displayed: 1 h 48 min
